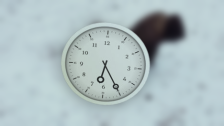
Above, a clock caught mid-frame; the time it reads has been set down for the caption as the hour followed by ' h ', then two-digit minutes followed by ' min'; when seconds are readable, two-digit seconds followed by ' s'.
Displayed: 6 h 25 min
